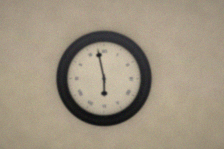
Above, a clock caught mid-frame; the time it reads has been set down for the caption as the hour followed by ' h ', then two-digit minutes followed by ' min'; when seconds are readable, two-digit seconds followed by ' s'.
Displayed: 5 h 58 min
